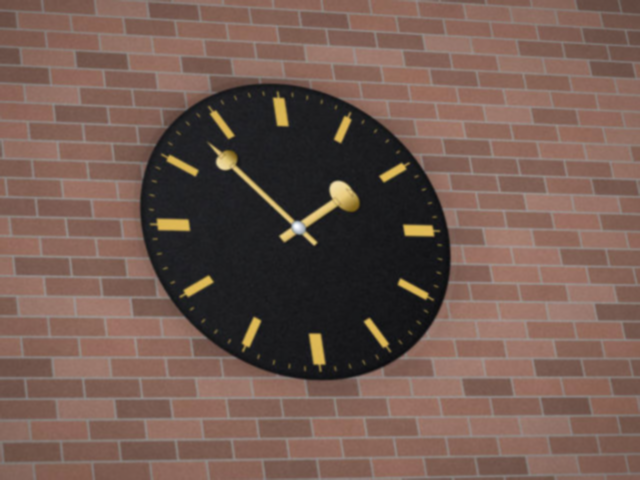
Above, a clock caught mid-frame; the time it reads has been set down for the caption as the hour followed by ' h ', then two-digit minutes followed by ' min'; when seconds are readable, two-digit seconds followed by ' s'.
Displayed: 1 h 53 min
